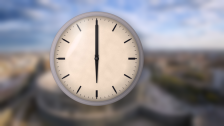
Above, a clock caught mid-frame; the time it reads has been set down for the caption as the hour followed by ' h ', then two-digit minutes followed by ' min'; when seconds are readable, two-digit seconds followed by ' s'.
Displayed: 6 h 00 min
